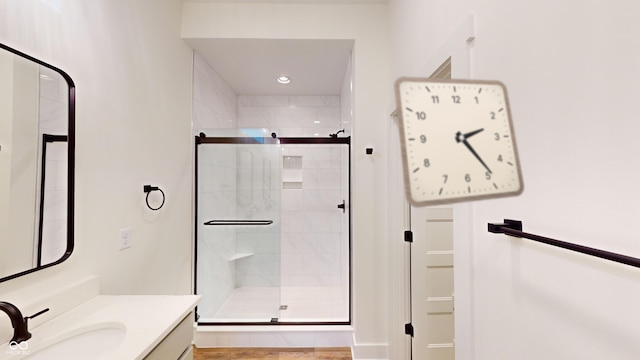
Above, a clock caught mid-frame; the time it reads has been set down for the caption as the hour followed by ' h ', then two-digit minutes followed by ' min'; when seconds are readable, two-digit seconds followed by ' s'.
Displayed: 2 h 24 min
